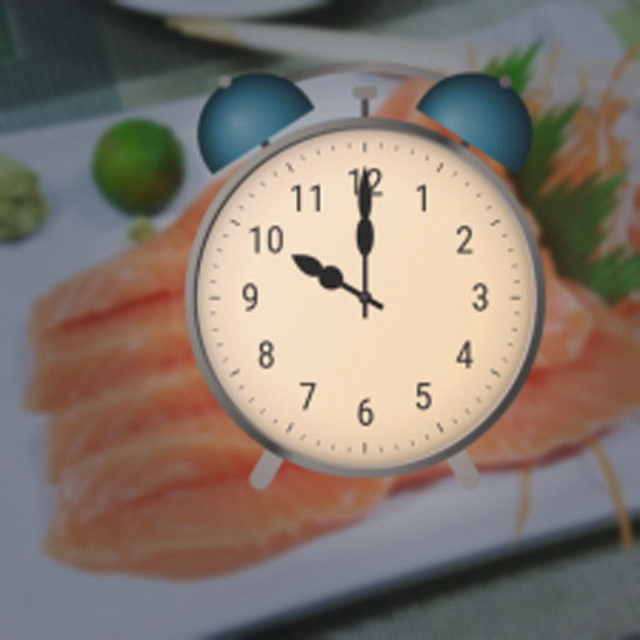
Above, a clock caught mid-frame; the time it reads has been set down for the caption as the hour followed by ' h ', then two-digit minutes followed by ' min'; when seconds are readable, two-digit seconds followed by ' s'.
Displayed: 10 h 00 min
